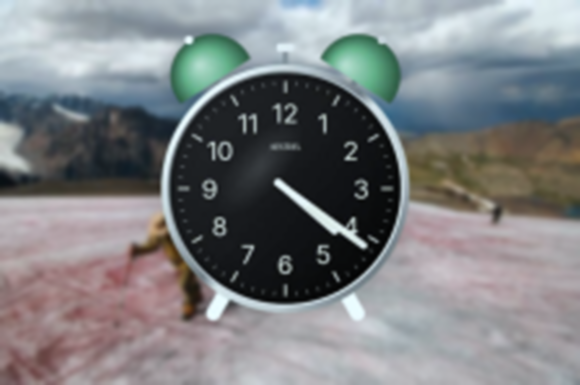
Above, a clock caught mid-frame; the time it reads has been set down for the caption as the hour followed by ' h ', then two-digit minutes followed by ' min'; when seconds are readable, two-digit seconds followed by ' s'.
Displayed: 4 h 21 min
